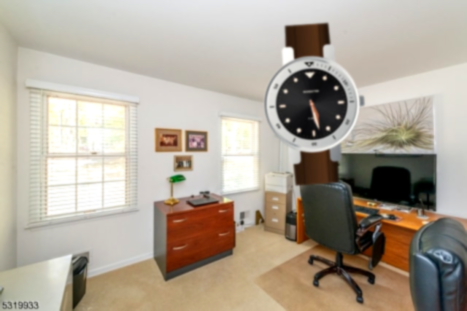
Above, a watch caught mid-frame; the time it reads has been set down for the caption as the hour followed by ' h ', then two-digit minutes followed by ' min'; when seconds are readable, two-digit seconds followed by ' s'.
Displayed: 5 h 28 min
